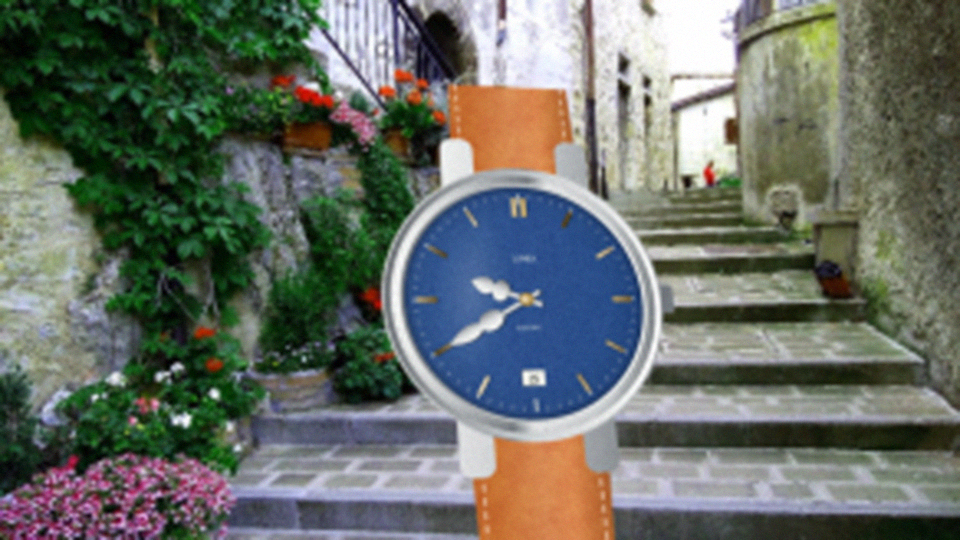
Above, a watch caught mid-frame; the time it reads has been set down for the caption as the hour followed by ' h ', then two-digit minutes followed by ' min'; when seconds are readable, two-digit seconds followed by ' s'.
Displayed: 9 h 40 min
